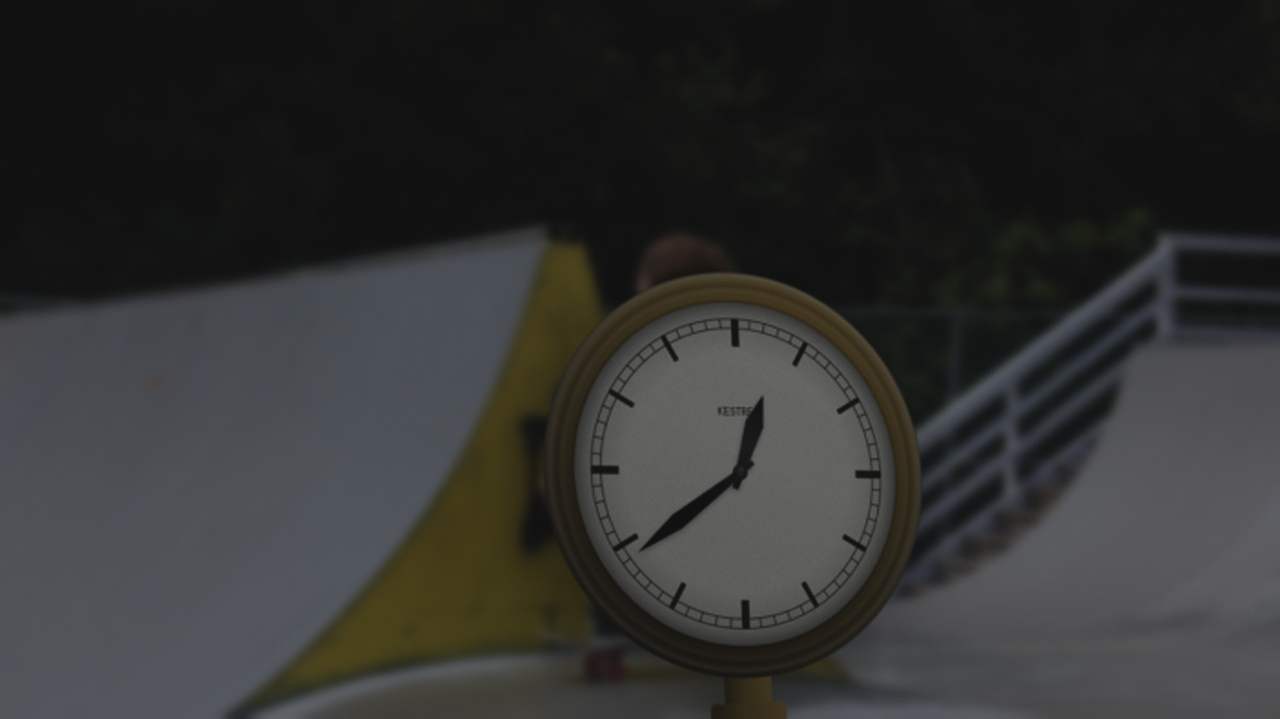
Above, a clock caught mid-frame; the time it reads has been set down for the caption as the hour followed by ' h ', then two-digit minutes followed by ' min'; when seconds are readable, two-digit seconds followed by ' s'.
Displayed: 12 h 39 min
